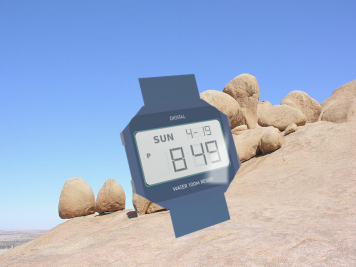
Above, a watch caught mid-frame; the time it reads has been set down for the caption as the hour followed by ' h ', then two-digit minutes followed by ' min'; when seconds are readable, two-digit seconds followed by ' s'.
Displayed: 8 h 49 min
